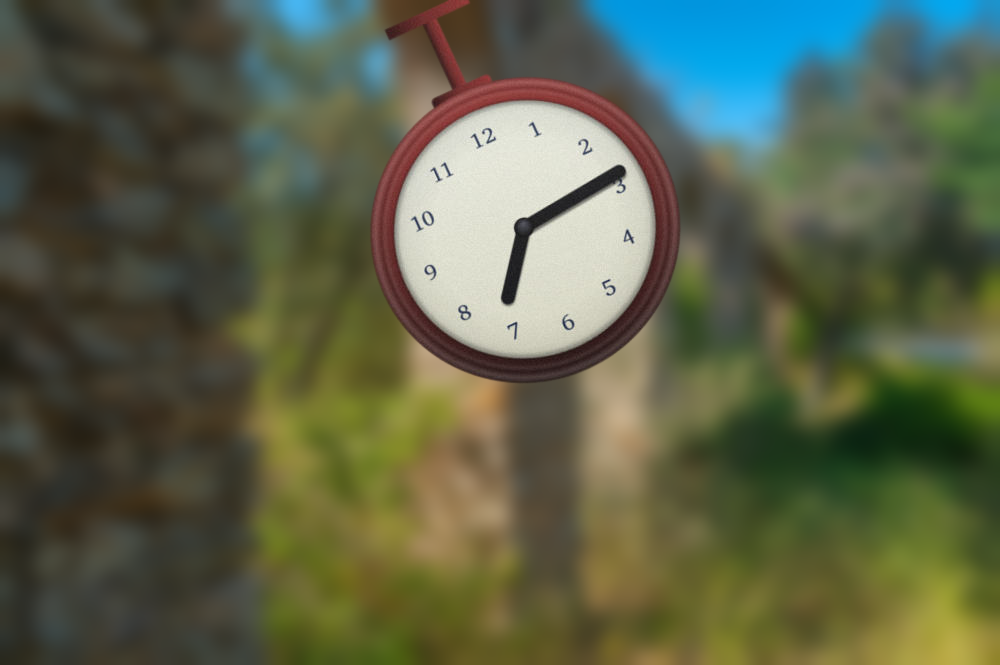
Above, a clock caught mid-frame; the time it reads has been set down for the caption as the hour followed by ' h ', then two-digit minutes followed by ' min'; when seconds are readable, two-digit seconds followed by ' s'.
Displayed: 7 h 14 min
